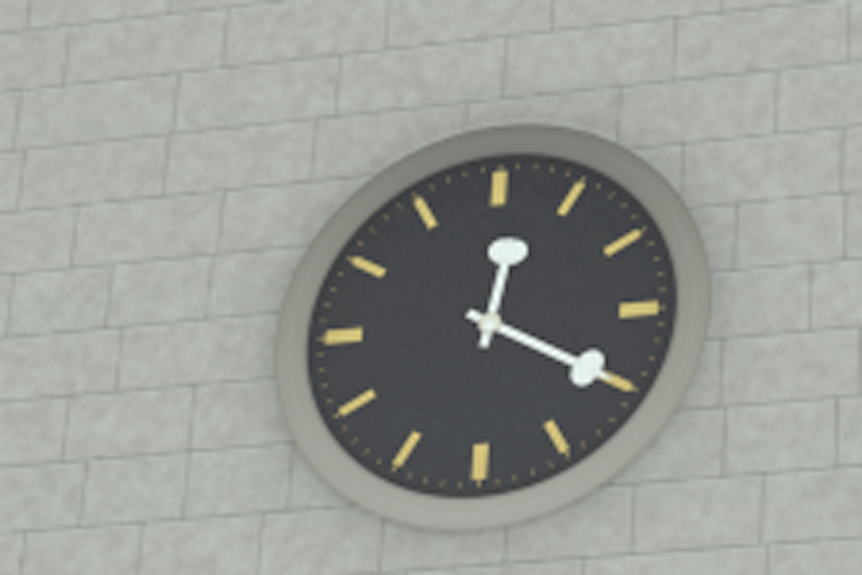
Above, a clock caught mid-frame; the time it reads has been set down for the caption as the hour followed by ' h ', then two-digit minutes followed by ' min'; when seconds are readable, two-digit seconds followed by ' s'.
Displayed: 12 h 20 min
